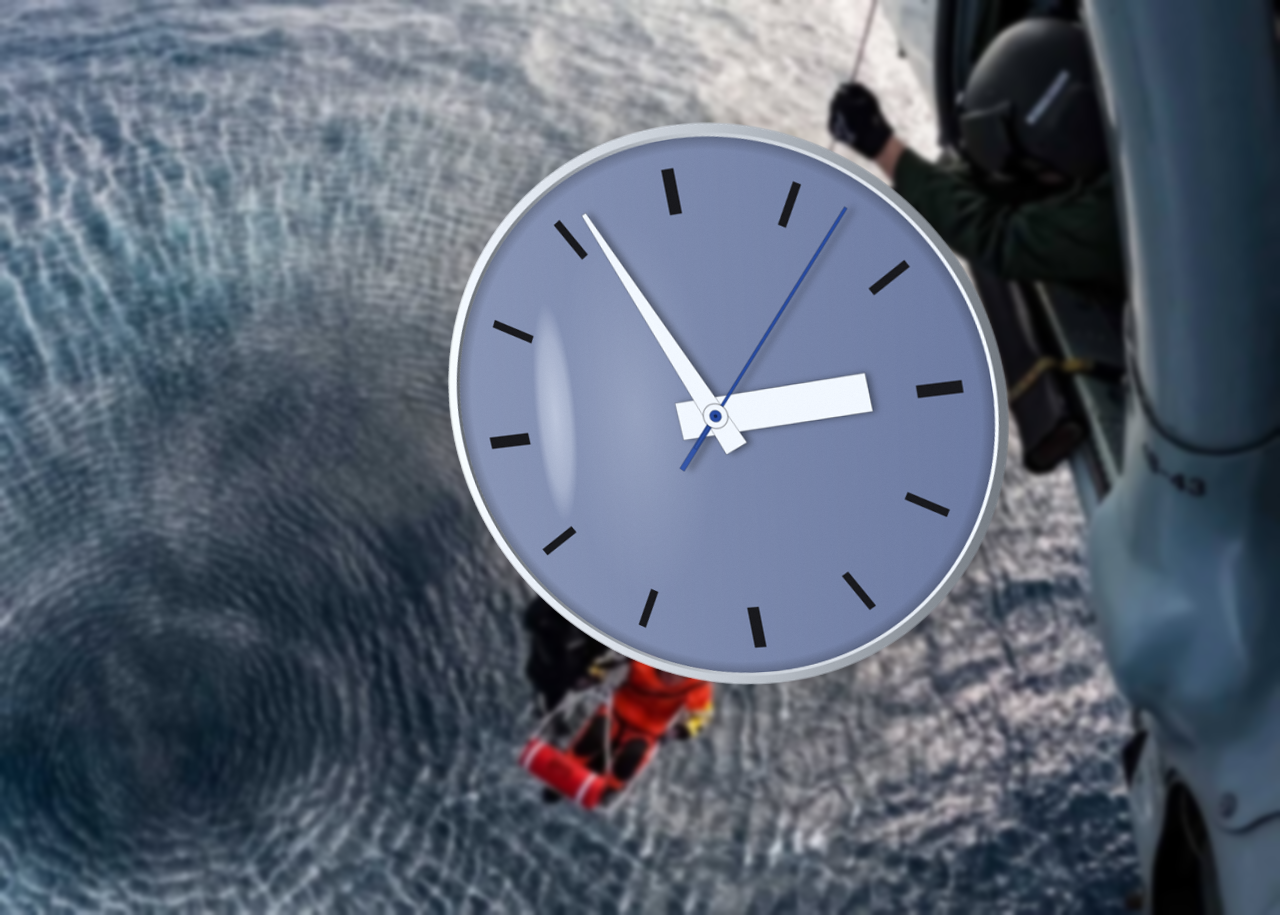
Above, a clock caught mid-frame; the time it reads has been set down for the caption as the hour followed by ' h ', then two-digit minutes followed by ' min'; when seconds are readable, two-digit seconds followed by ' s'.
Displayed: 2 h 56 min 07 s
